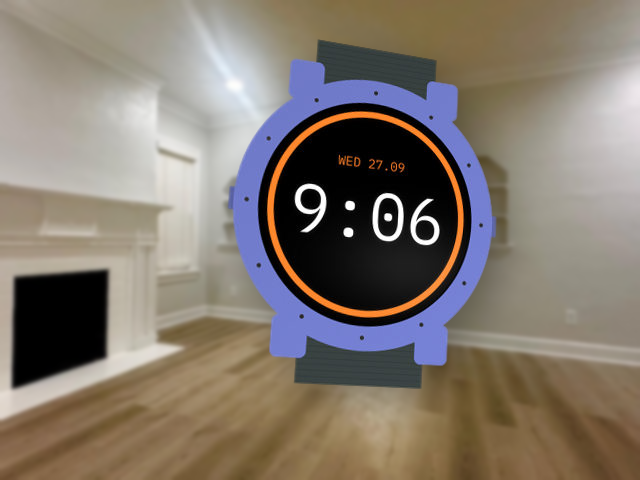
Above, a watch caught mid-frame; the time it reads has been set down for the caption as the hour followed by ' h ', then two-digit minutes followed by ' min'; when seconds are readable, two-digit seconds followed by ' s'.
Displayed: 9 h 06 min
